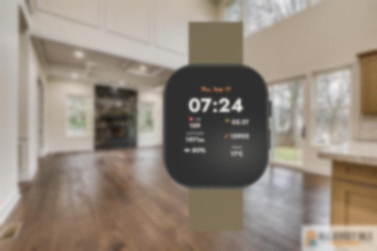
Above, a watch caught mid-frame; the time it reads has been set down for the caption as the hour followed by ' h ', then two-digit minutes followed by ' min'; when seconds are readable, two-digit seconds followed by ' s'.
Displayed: 7 h 24 min
